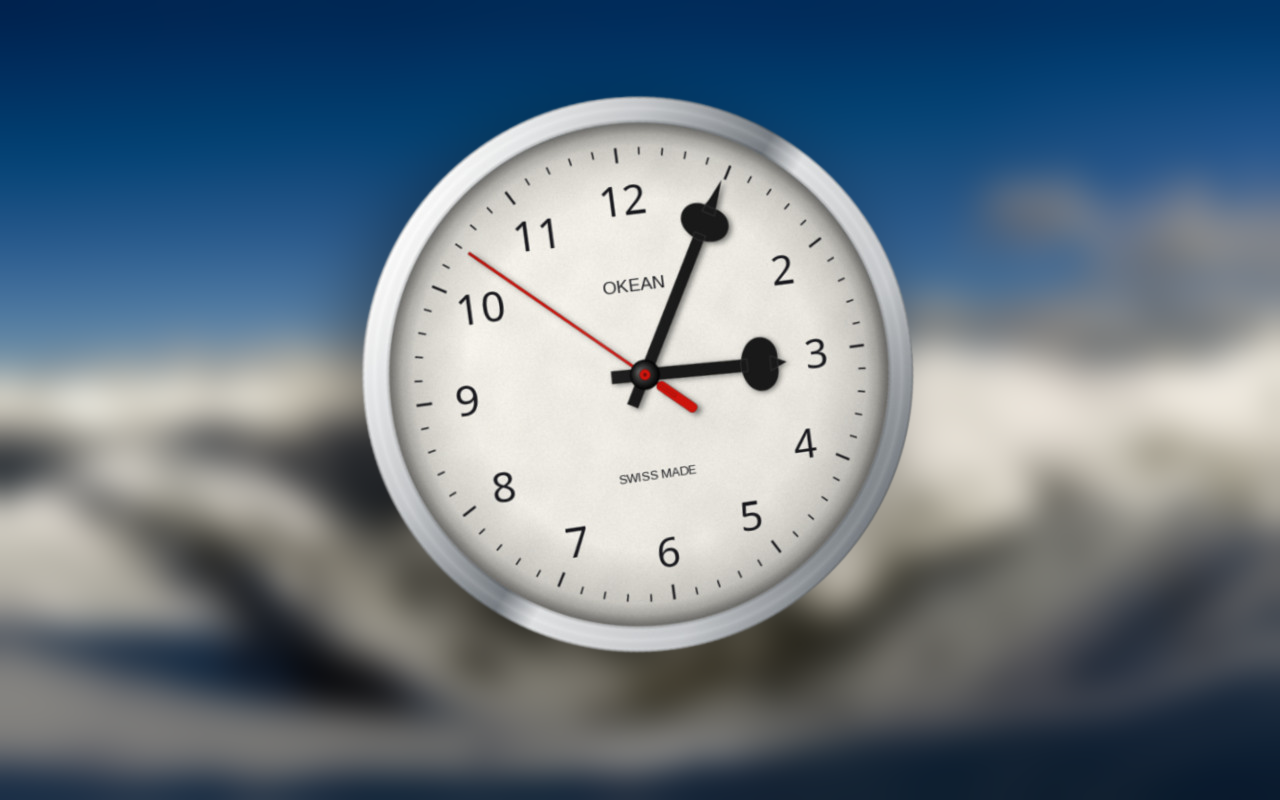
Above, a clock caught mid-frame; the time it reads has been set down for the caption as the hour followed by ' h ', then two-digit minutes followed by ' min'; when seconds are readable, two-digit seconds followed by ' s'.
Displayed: 3 h 04 min 52 s
